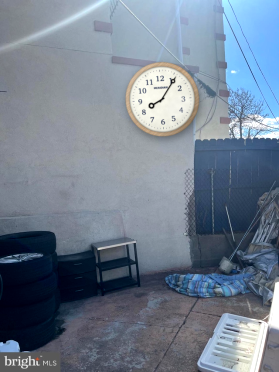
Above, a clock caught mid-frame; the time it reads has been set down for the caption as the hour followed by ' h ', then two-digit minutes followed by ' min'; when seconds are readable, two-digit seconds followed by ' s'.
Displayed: 8 h 06 min
